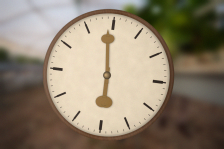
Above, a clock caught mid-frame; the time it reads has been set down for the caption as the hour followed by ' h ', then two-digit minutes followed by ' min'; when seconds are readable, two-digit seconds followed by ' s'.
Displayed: 5 h 59 min
